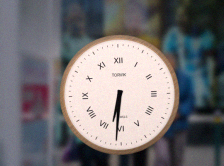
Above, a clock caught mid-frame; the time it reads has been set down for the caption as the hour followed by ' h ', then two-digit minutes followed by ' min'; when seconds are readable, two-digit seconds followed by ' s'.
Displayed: 6 h 31 min
